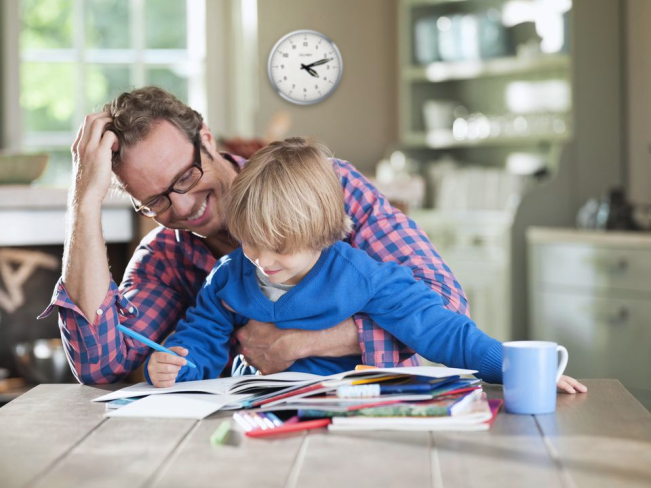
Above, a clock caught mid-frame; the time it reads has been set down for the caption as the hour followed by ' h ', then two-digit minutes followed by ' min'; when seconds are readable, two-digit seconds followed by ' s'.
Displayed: 4 h 12 min
